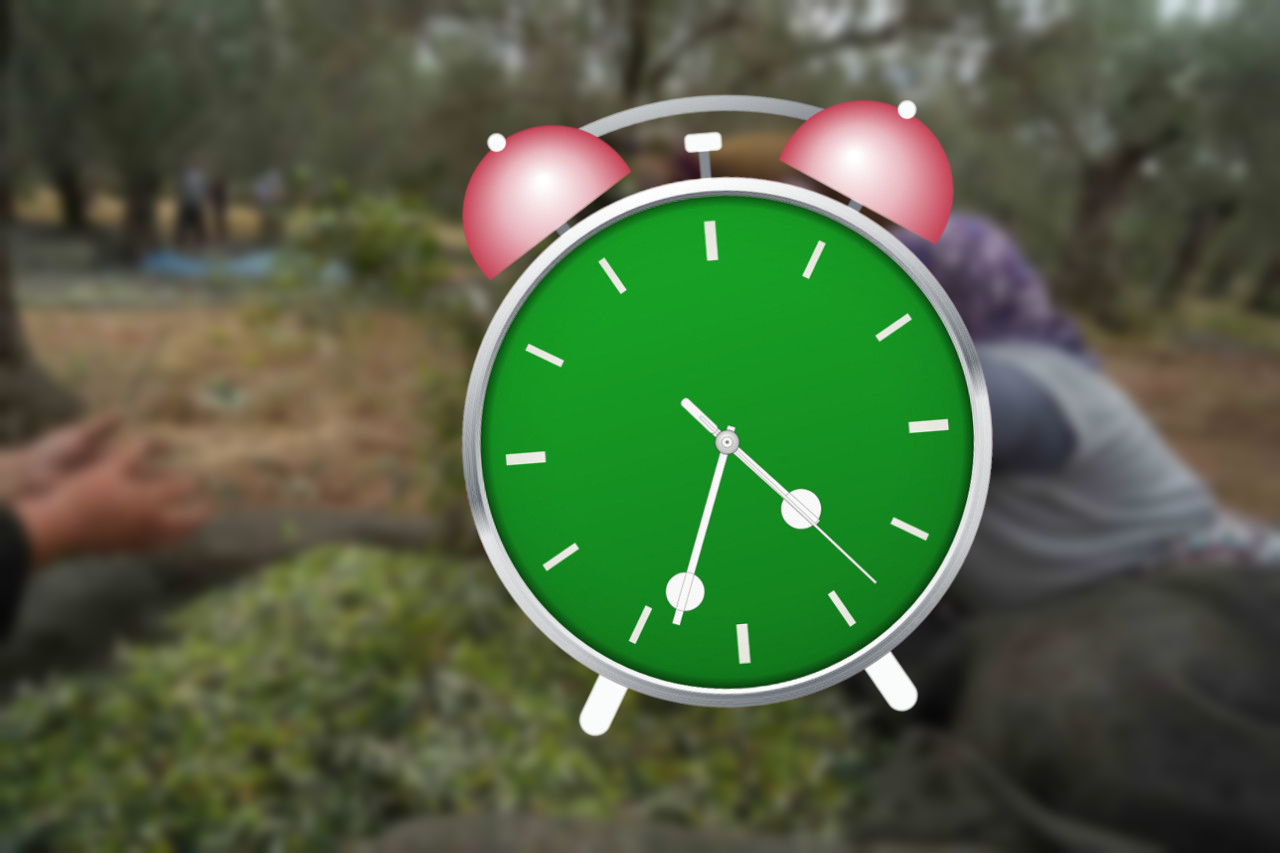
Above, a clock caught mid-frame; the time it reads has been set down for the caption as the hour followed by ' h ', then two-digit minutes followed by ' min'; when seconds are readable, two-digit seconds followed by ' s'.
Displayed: 4 h 33 min 23 s
